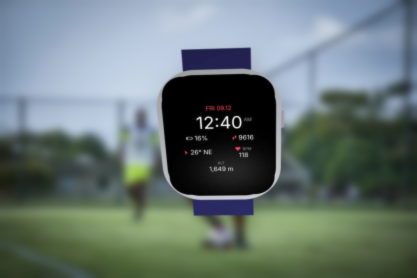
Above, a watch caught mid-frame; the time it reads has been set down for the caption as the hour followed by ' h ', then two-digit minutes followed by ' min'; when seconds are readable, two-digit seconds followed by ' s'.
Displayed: 12 h 40 min
